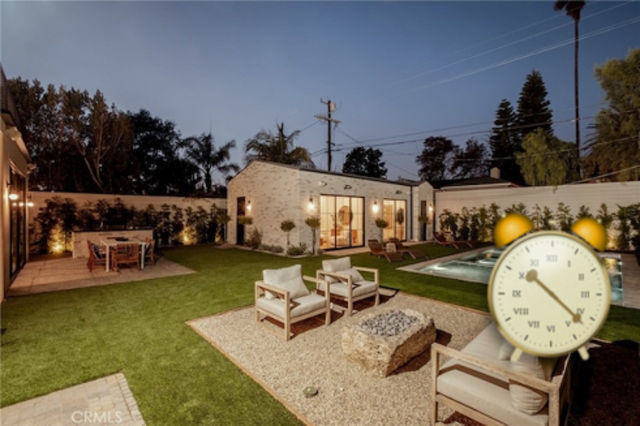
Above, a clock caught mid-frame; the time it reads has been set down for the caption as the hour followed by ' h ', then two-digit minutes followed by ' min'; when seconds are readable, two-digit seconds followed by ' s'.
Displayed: 10 h 22 min
